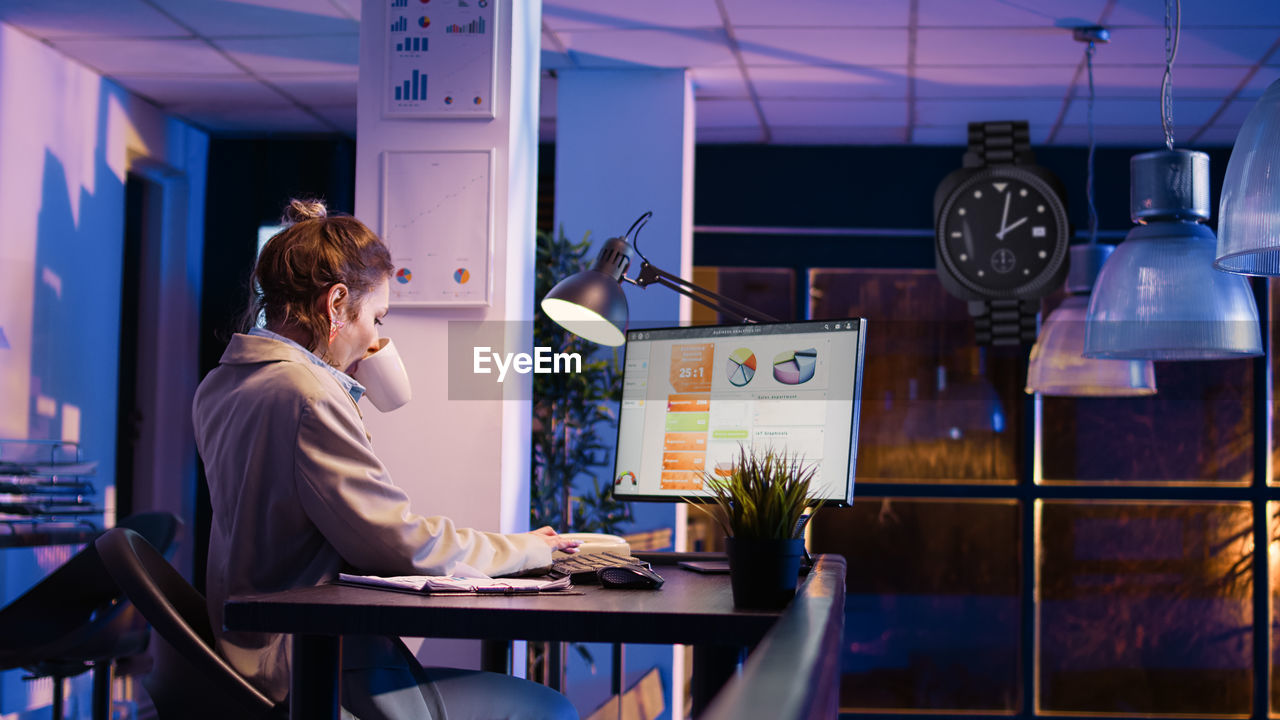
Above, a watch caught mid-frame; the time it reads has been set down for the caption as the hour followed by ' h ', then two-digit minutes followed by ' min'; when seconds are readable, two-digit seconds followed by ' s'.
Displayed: 2 h 02 min
